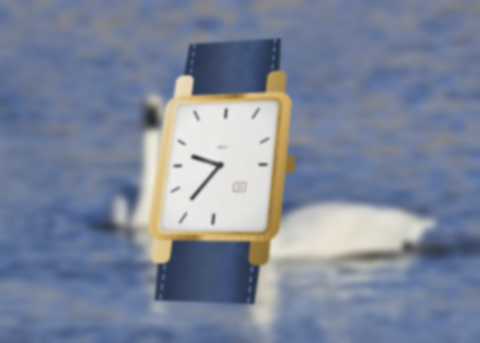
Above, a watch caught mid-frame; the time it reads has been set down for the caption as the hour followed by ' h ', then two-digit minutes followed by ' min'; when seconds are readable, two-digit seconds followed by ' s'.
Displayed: 9 h 36 min
